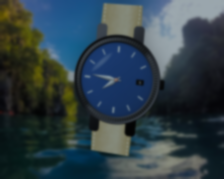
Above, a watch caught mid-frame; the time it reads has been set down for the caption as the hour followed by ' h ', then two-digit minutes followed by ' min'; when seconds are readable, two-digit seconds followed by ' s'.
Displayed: 7 h 46 min
